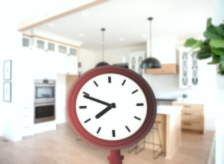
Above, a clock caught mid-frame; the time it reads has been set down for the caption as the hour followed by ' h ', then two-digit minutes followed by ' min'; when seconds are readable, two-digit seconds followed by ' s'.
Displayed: 7 h 49 min
